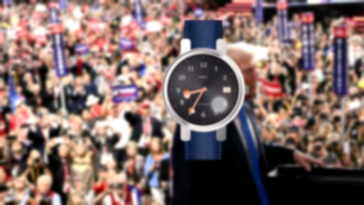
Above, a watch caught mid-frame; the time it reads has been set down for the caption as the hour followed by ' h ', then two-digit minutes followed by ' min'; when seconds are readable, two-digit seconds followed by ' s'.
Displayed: 8 h 35 min
